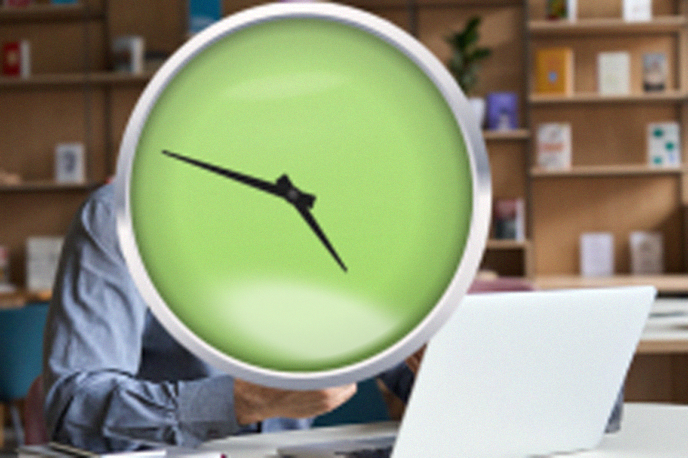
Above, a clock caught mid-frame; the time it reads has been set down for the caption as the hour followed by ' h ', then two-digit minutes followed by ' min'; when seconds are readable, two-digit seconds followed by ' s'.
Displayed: 4 h 48 min
